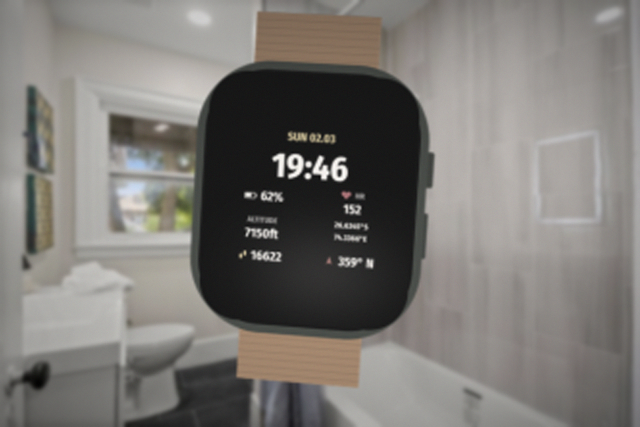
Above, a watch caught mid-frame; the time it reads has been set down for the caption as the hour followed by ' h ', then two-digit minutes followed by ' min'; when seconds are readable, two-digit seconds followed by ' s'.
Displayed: 19 h 46 min
